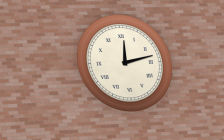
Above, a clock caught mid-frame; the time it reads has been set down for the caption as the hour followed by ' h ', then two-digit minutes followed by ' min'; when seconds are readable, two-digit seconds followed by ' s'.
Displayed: 12 h 13 min
